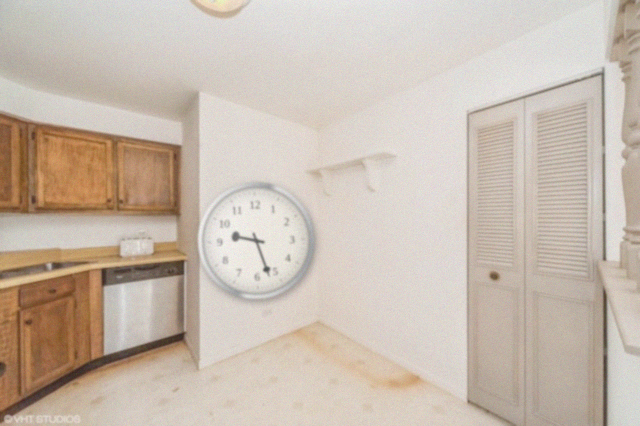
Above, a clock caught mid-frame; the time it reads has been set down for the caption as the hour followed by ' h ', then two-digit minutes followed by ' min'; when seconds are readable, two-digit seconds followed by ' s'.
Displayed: 9 h 27 min
